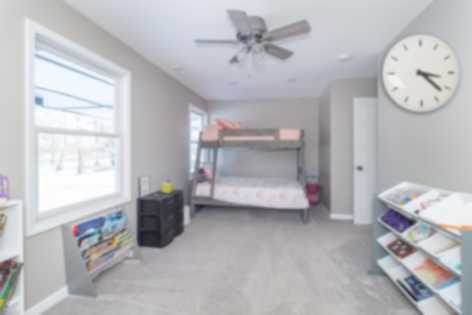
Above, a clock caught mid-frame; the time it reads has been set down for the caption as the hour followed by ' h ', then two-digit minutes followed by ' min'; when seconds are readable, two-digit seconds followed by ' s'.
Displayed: 3 h 22 min
